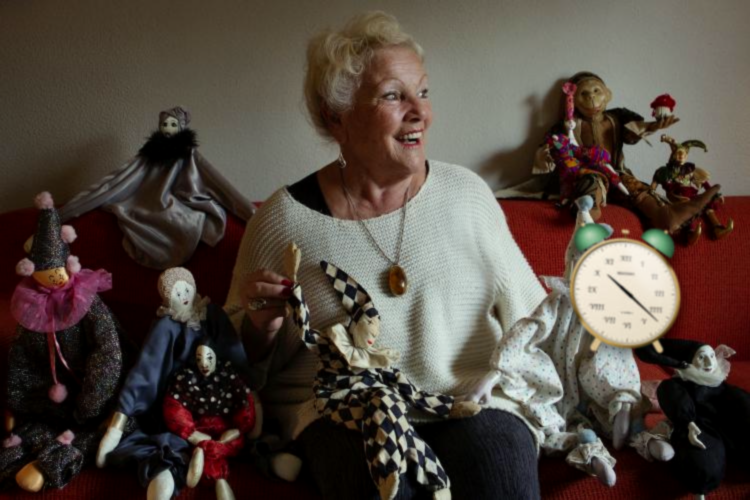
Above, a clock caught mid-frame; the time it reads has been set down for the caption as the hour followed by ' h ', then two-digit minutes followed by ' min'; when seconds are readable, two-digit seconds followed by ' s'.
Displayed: 10 h 22 min
